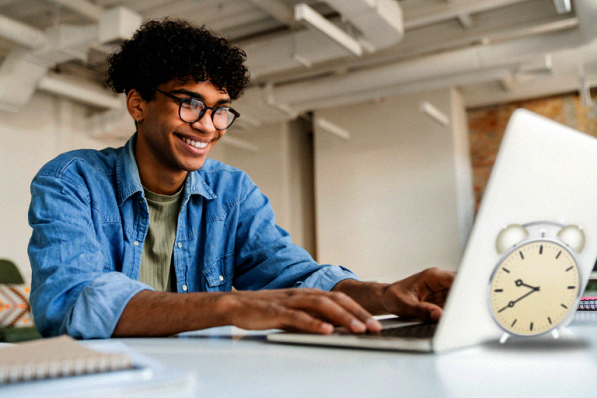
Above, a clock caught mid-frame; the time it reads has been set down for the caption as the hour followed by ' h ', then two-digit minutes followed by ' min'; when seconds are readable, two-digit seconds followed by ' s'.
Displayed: 9 h 40 min
